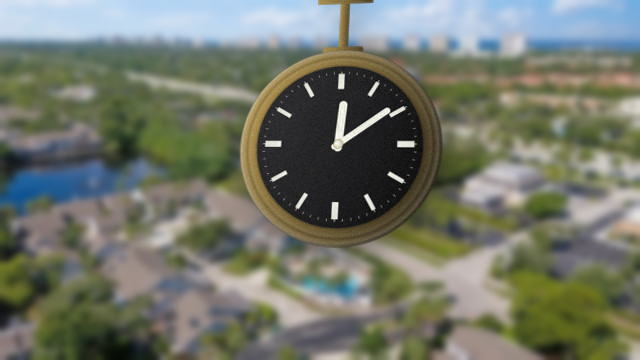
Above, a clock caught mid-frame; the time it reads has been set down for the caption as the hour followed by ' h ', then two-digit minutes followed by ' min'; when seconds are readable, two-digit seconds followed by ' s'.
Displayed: 12 h 09 min
